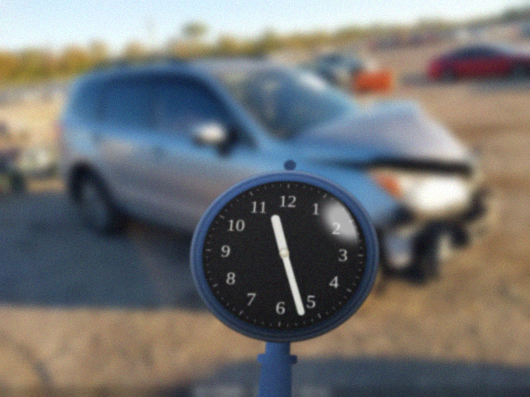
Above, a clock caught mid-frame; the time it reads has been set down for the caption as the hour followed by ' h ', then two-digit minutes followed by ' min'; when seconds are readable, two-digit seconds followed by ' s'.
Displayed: 11 h 27 min
